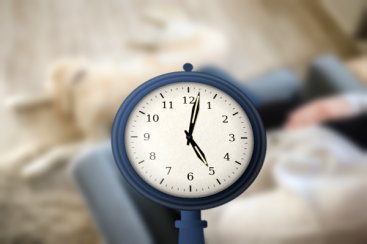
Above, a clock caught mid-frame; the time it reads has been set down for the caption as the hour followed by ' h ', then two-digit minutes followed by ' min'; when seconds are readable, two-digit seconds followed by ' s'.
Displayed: 5 h 02 min
